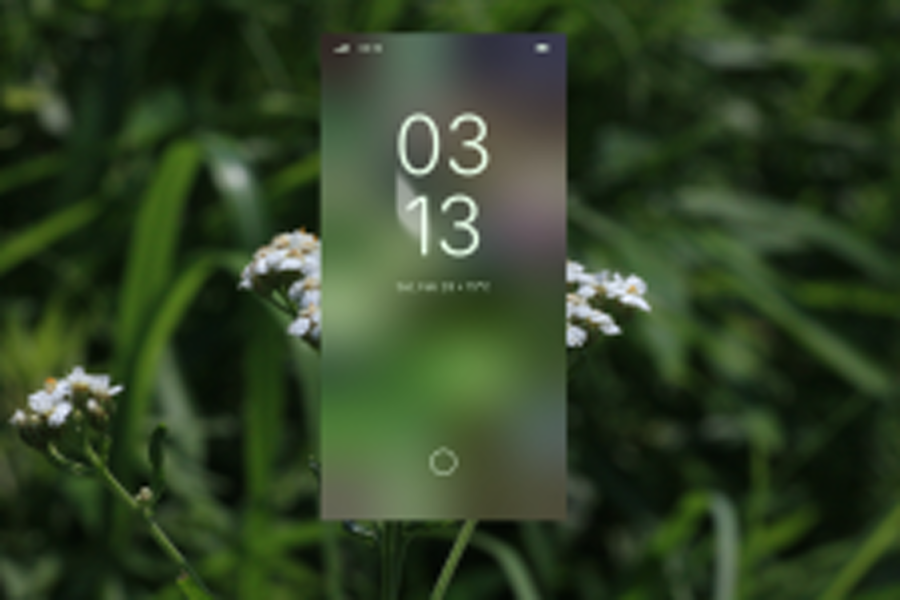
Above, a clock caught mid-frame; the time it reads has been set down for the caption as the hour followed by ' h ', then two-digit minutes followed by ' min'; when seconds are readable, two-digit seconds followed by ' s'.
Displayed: 3 h 13 min
